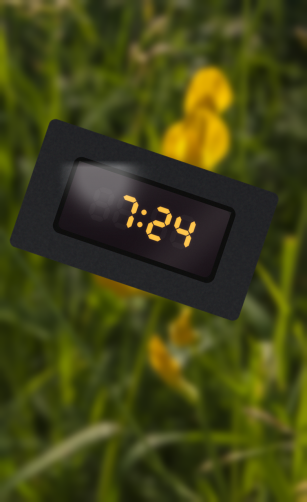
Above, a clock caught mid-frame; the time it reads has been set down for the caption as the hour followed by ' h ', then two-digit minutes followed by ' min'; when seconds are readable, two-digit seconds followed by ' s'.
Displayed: 7 h 24 min
